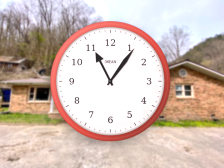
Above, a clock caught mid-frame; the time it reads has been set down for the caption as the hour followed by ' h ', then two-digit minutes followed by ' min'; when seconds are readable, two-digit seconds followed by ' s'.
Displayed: 11 h 06 min
